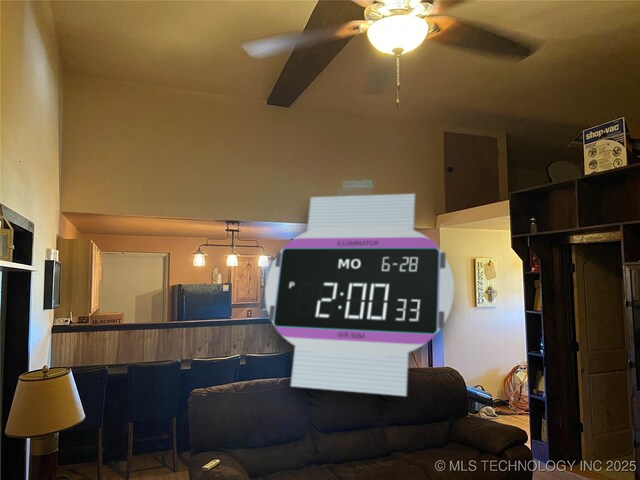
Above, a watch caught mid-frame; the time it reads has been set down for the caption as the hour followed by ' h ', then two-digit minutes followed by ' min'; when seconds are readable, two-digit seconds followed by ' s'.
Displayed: 2 h 00 min 33 s
